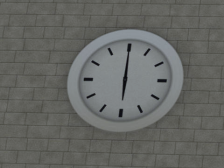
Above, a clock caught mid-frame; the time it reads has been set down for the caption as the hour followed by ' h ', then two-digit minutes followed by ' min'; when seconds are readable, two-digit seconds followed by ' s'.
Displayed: 6 h 00 min
